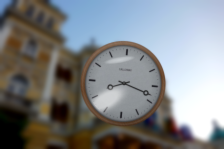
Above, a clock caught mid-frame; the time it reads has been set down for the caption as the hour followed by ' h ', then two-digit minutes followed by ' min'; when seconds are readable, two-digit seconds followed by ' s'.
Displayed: 8 h 18 min
